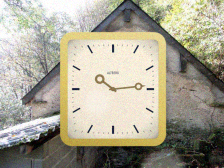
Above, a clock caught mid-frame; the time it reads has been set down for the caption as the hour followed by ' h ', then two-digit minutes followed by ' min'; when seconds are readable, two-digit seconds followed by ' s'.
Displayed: 10 h 14 min
